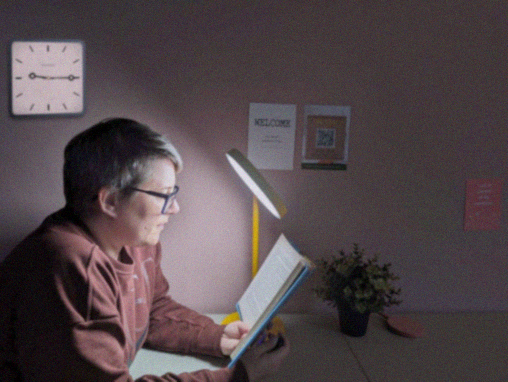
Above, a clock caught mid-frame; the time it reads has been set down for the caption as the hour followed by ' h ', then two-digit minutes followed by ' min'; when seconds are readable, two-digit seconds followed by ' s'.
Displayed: 9 h 15 min
